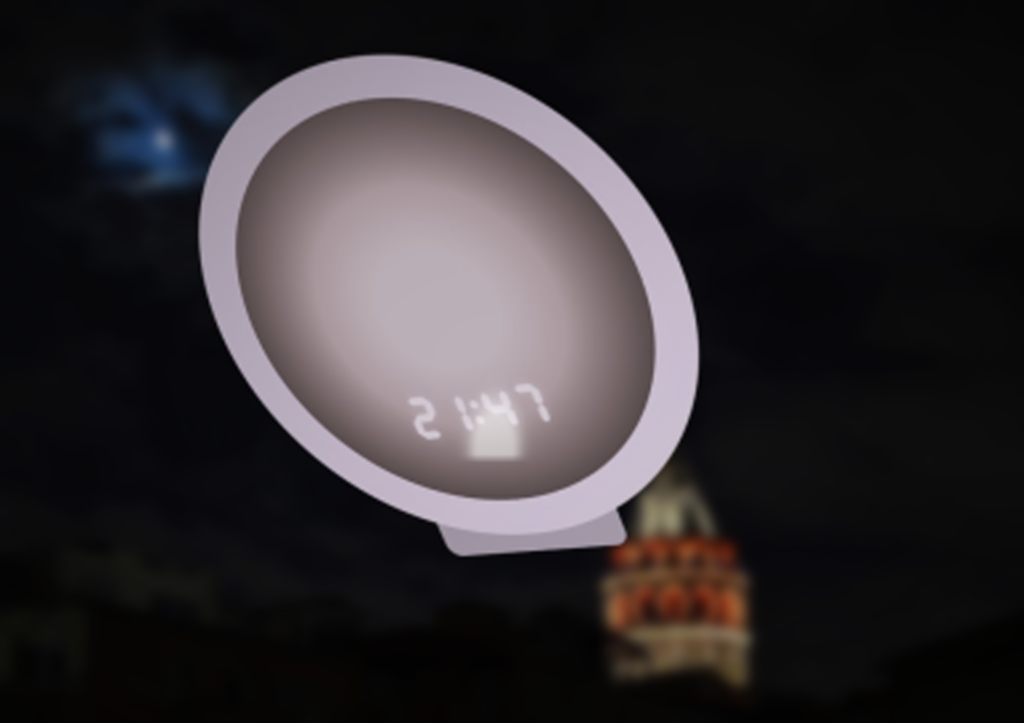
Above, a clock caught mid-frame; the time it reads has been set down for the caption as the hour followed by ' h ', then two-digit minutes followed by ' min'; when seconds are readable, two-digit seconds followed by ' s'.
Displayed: 21 h 47 min
